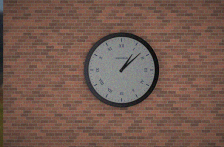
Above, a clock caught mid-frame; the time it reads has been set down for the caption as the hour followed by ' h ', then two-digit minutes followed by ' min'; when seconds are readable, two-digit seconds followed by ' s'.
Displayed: 1 h 08 min
